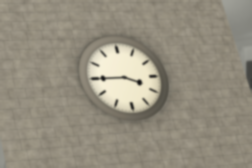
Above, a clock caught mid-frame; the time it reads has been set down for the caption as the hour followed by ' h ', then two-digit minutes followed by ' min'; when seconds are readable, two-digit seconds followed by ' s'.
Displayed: 3 h 45 min
